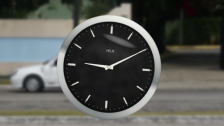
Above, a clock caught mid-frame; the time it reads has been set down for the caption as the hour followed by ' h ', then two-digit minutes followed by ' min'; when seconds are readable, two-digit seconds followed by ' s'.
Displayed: 9 h 10 min
